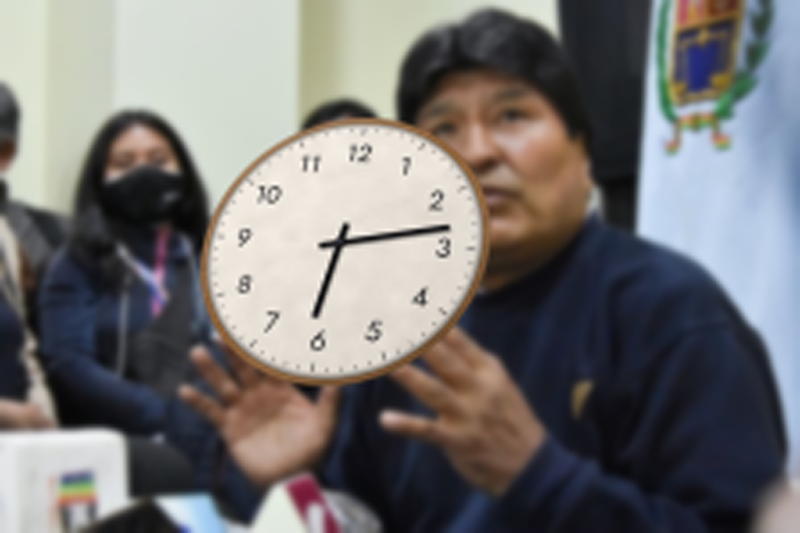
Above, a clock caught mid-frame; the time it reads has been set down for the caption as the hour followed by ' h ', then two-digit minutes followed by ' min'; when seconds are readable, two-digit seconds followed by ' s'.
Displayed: 6 h 13 min
